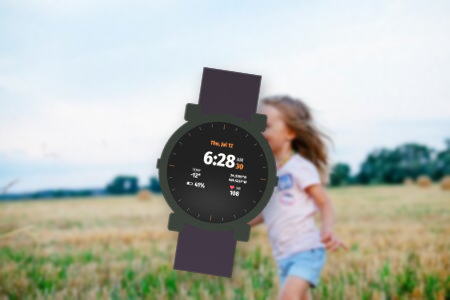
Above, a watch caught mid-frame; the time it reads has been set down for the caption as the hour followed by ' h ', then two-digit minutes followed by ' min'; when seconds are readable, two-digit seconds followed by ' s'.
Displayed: 6 h 28 min 30 s
